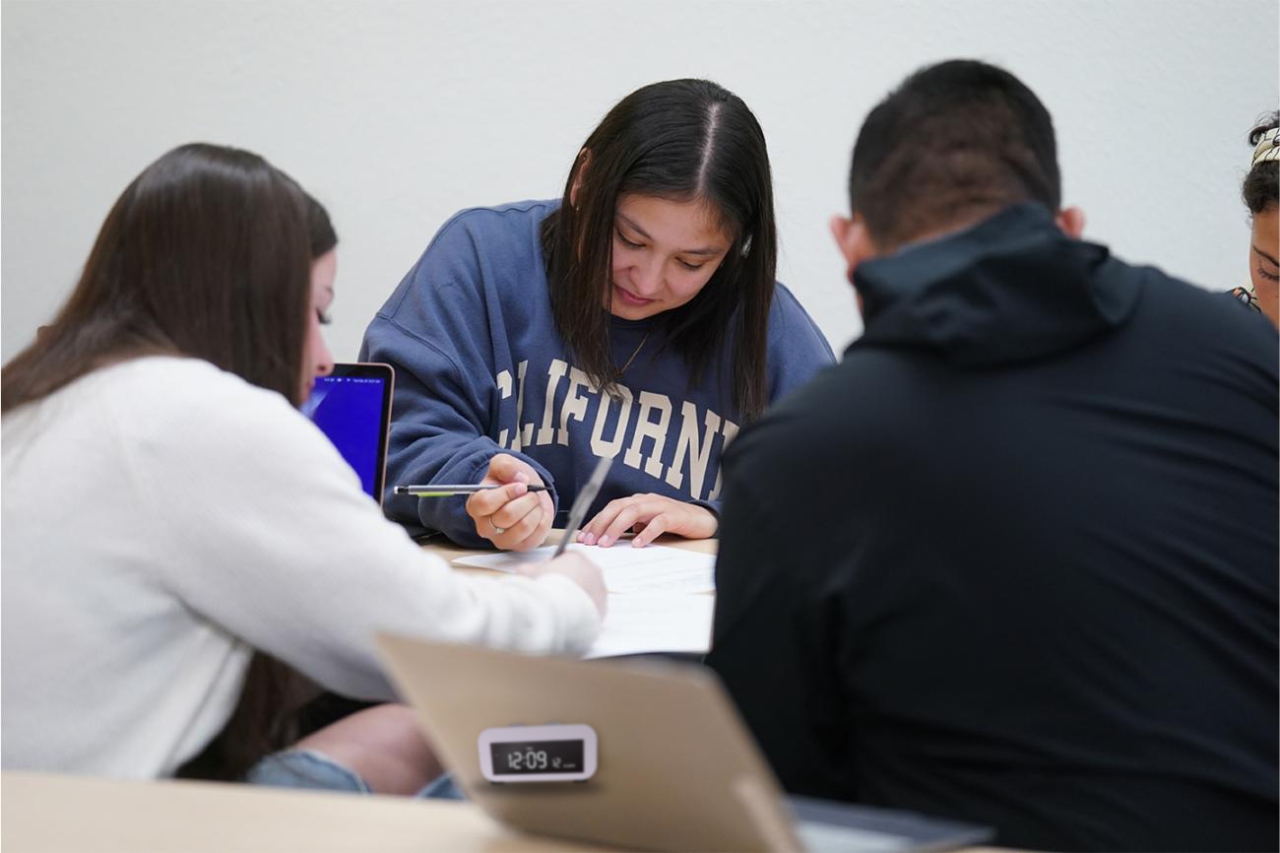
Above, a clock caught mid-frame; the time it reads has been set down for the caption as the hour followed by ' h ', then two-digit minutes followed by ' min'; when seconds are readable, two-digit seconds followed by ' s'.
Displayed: 12 h 09 min
